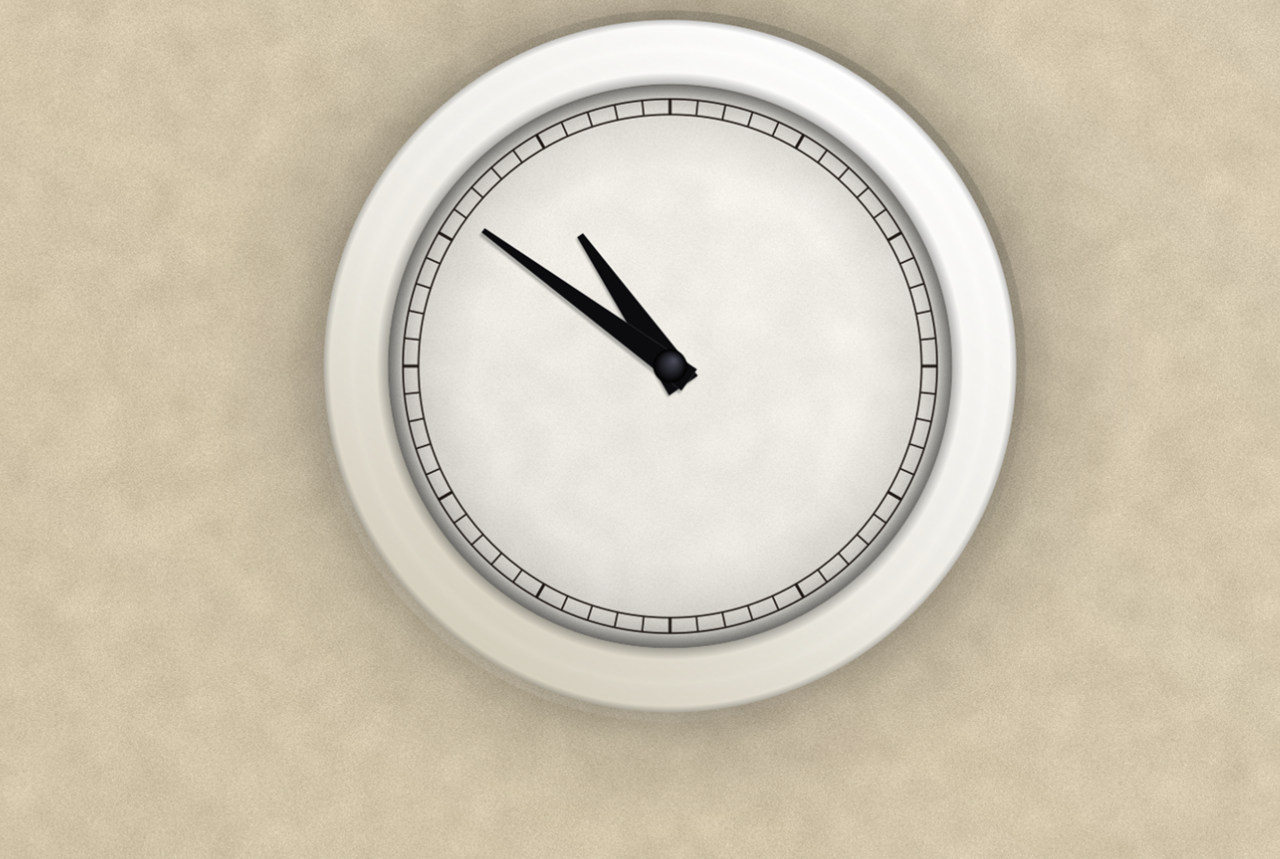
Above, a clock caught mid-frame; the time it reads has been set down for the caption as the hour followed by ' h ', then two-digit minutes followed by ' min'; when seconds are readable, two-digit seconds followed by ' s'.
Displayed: 10 h 51 min
